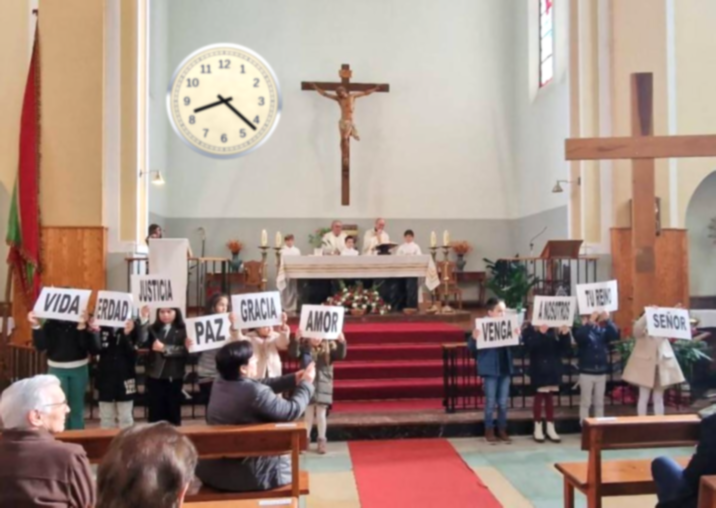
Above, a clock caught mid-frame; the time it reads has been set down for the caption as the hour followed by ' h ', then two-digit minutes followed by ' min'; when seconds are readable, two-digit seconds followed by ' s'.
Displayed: 8 h 22 min
